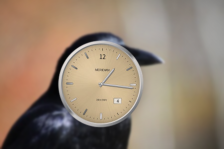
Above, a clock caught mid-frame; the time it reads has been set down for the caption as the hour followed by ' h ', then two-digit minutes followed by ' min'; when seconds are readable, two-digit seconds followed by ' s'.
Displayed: 1 h 16 min
